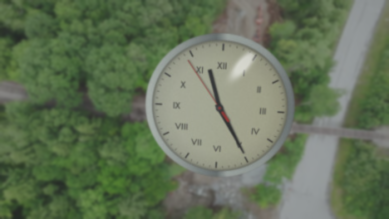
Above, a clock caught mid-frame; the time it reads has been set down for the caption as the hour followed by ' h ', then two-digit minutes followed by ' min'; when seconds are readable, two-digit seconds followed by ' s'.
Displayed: 11 h 24 min 54 s
